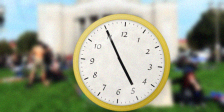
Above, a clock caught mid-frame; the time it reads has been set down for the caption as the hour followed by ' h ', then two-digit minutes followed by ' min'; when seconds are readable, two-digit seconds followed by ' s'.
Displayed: 4 h 55 min
